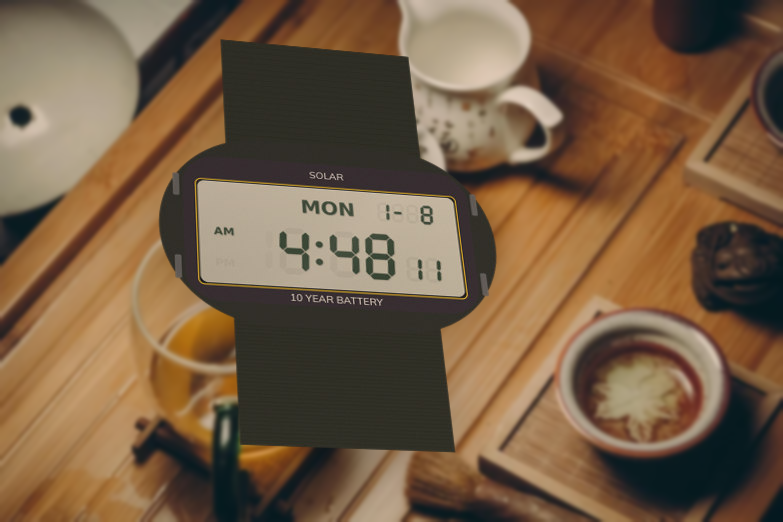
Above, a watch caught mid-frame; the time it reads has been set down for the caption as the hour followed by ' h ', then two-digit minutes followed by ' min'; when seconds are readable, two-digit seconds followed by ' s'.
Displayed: 4 h 48 min 11 s
